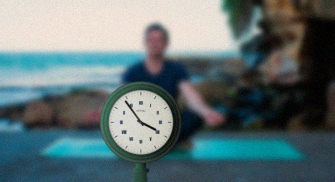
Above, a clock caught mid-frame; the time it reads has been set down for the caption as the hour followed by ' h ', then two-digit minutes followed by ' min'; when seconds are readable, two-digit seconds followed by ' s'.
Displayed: 3 h 54 min
